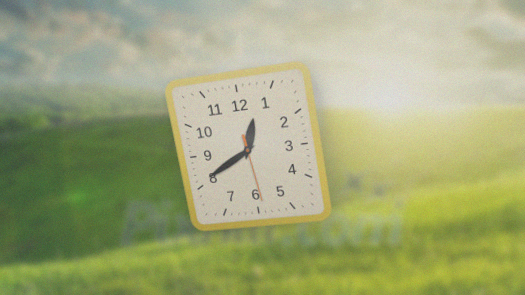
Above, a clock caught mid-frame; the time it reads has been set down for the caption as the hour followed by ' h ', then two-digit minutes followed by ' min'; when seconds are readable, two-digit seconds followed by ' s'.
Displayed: 12 h 40 min 29 s
